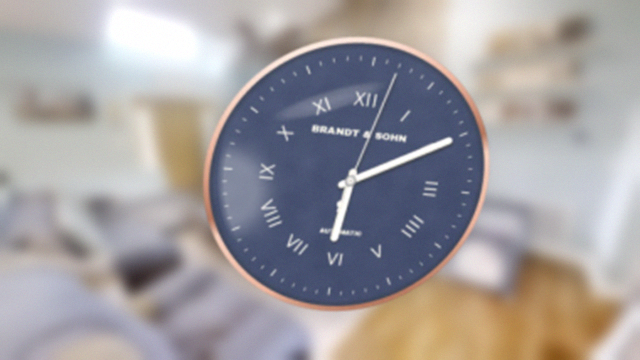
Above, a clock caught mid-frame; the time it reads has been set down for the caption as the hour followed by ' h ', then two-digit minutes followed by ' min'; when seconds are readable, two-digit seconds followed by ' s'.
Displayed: 6 h 10 min 02 s
